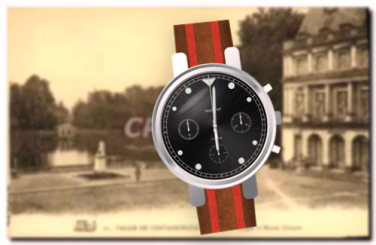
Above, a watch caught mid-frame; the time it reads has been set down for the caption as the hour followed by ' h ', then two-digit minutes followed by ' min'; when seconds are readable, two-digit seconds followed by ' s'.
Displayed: 6 h 01 min
